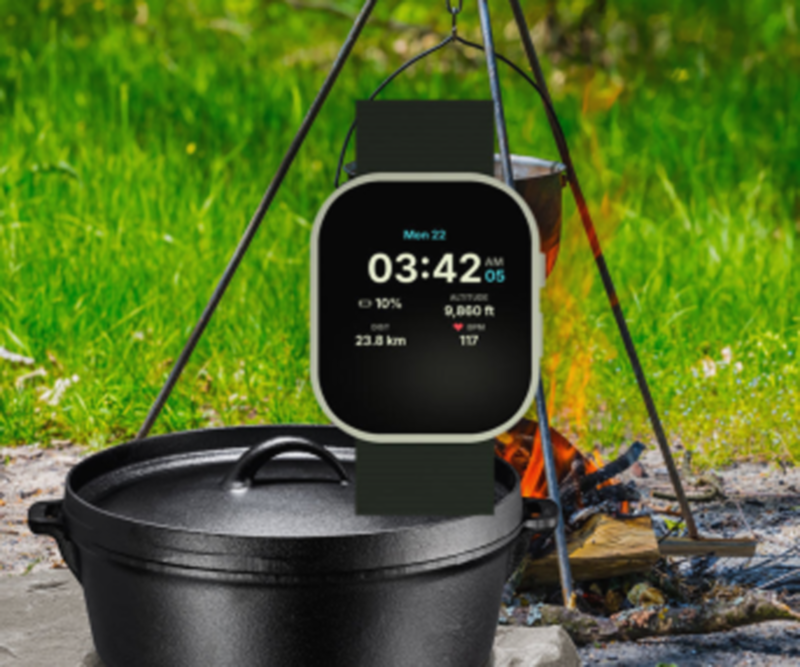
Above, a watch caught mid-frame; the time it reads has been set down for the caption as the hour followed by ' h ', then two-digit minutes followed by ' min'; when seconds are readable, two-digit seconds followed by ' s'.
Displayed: 3 h 42 min
